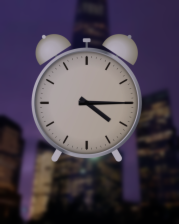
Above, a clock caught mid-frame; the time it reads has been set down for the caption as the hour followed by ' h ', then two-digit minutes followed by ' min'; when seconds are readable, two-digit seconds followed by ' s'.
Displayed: 4 h 15 min
